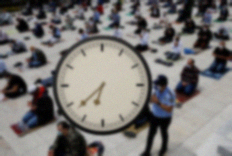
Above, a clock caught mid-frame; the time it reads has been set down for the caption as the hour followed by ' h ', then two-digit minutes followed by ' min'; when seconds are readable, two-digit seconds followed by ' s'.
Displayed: 6 h 38 min
